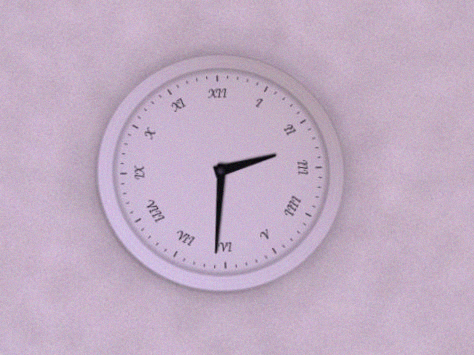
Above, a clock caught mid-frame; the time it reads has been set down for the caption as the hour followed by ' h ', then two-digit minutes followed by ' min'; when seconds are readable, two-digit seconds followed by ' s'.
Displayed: 2 h 31 min
